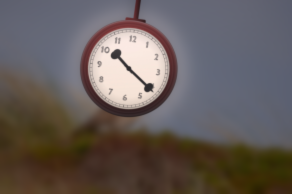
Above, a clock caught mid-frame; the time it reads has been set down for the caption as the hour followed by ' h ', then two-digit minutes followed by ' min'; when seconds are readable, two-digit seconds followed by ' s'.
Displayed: 10 h 21 min
